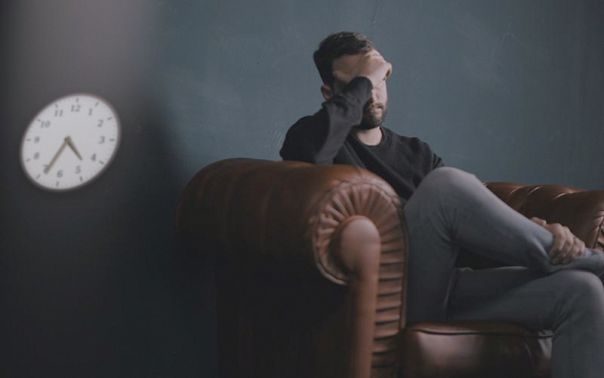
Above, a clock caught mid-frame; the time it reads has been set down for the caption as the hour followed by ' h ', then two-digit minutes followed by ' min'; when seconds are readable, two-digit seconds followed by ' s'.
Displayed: 4 h 34 min
